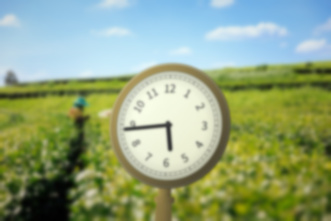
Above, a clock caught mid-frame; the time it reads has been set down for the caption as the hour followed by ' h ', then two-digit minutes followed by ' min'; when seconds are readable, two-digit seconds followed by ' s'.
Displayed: 5 h 44 min
